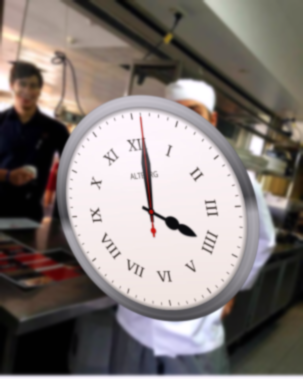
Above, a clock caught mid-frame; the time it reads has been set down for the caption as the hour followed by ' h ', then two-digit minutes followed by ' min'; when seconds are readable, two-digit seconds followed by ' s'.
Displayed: 4 h 01 min 01 s
